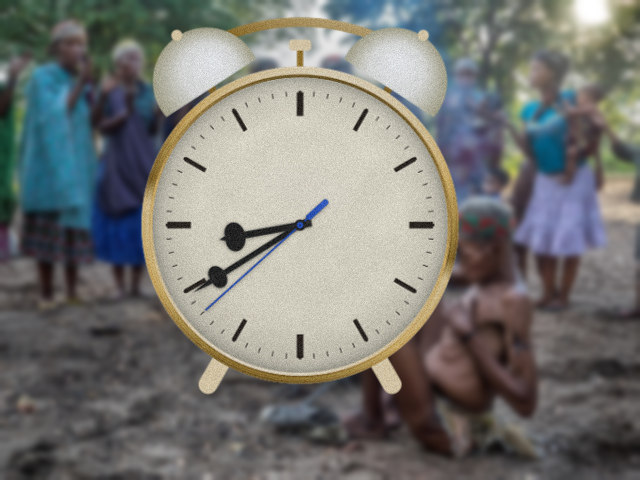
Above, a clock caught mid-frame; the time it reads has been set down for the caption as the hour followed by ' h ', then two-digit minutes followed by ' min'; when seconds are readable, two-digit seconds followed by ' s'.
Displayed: 8 h 39 min 38 s
